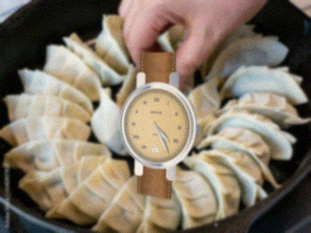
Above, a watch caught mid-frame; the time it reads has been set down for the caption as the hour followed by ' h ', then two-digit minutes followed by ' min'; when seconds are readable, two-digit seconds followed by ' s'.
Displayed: 4 h 25 min
